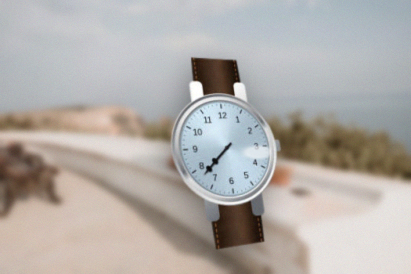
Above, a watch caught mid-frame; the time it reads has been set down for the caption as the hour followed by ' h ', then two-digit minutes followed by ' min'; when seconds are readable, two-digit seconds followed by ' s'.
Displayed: 7 h 38 min
